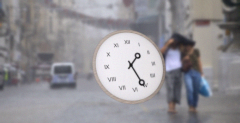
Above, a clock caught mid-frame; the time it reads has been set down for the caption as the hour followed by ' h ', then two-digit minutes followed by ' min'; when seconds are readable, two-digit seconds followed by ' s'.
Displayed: 1 h 26 min
